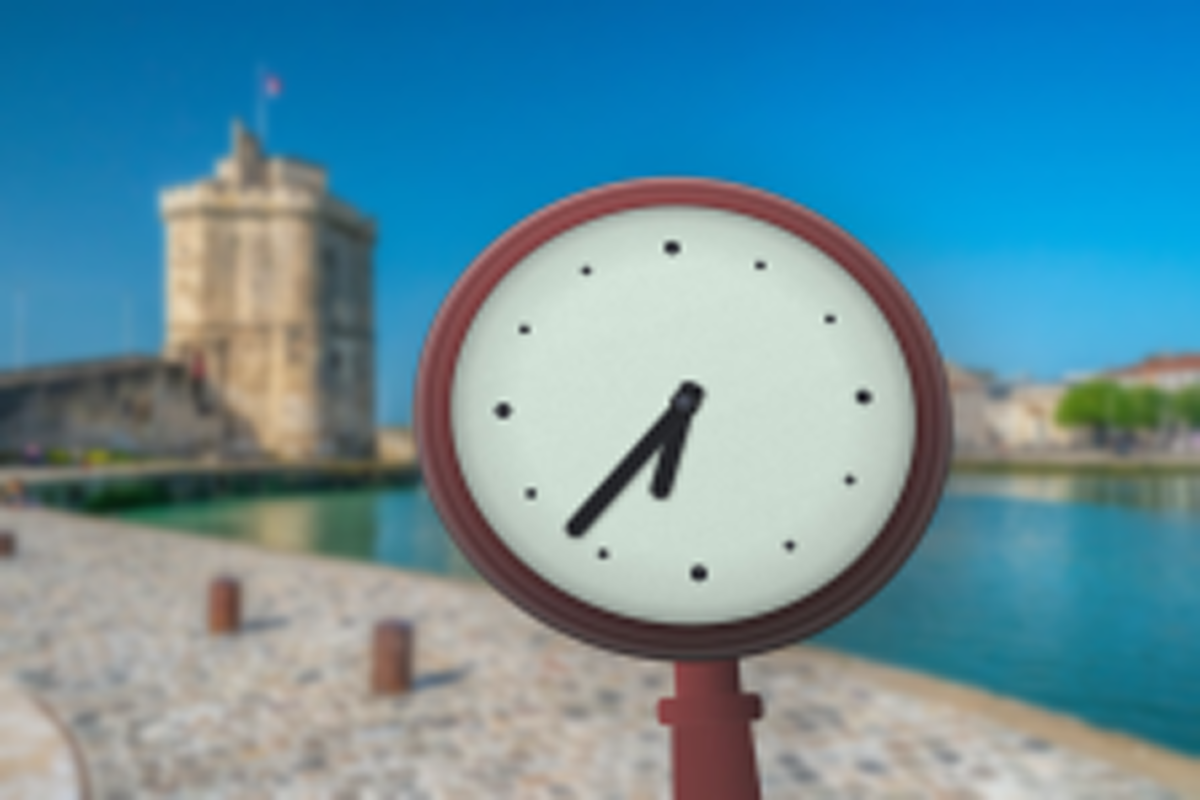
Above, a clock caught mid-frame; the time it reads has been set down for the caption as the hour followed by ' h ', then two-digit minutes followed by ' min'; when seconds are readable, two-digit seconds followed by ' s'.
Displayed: 6 h 37 min
